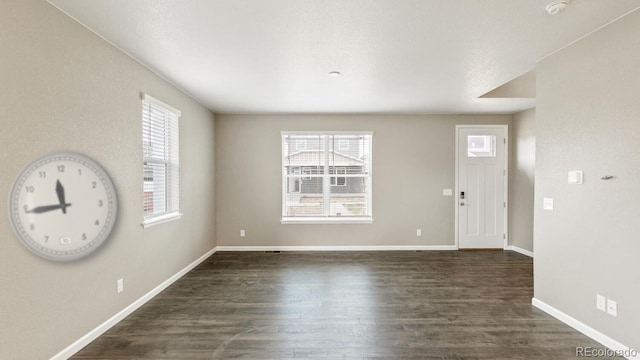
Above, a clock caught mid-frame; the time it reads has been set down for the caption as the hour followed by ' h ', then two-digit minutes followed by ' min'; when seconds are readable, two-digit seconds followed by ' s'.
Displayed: 11 h 44 min
